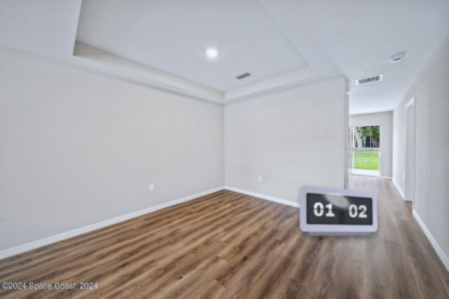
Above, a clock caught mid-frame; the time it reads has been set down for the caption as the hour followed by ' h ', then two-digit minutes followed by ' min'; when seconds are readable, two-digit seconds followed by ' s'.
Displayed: 1 h 02 min
